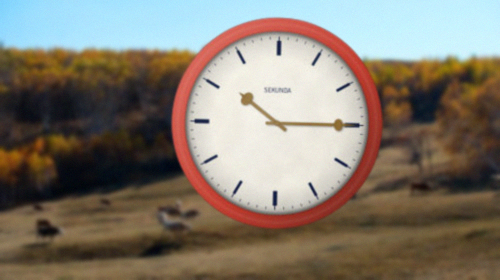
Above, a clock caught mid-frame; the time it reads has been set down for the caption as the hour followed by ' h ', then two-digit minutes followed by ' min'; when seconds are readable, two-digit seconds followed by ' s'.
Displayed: 10 h 15 min
